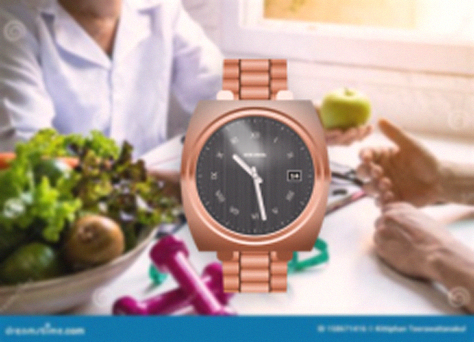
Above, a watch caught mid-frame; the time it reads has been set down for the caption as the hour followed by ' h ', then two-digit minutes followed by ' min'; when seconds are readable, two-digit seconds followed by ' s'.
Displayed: 10 h 28 min
